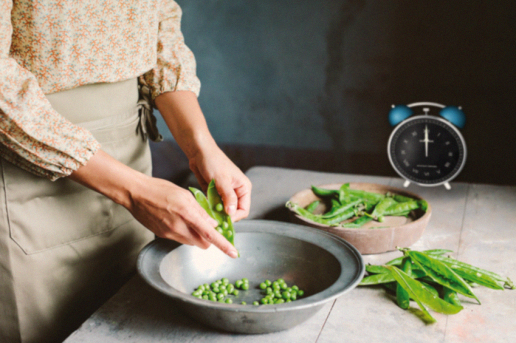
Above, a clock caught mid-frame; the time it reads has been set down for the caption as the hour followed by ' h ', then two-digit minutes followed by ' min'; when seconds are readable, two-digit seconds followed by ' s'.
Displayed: 12 h 00 min
